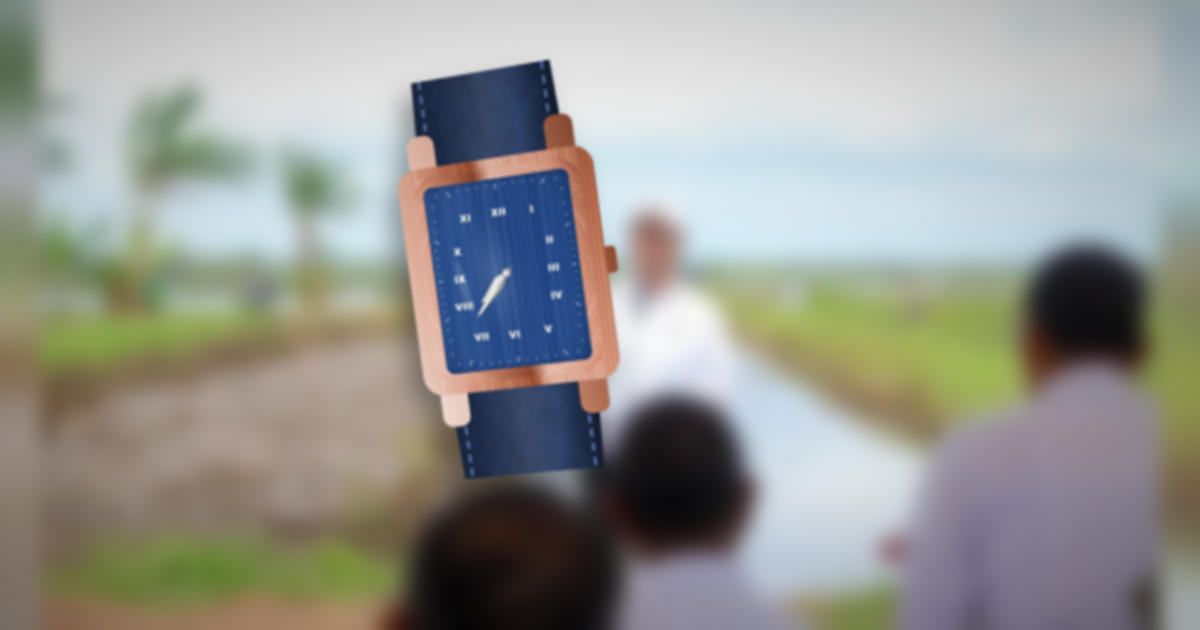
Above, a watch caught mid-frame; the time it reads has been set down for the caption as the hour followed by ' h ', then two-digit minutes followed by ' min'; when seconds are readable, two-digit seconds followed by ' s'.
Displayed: 7 h 37 min
